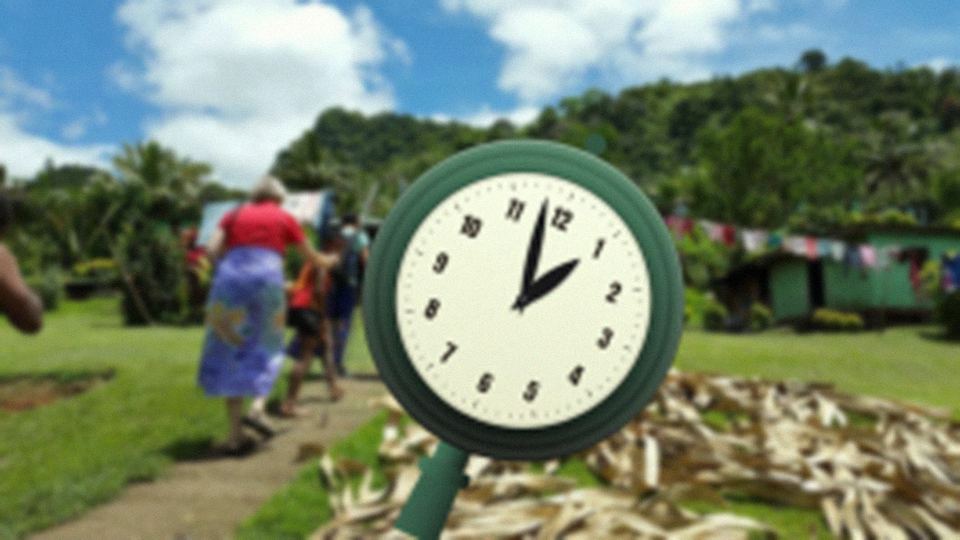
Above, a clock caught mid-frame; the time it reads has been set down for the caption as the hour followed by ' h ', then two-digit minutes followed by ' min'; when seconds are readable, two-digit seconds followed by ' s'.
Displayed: 12 h 58 min
